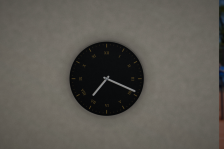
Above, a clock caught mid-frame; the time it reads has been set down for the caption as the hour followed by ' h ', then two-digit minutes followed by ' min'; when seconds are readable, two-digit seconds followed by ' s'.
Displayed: 7 h 19 min
